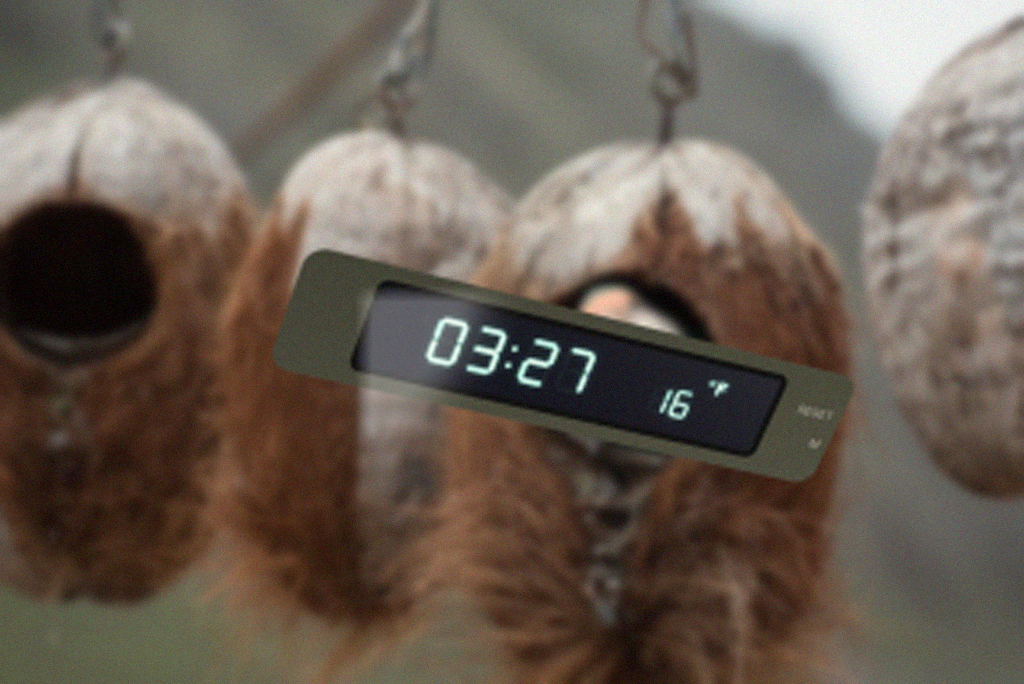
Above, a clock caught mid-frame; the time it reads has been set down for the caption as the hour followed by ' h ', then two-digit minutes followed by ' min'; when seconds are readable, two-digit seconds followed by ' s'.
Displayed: 3 h 27 min
